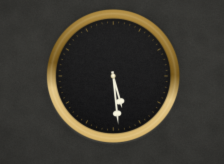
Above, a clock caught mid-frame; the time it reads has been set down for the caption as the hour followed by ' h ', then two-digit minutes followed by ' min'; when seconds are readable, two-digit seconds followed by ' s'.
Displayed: 5 h 29 min
